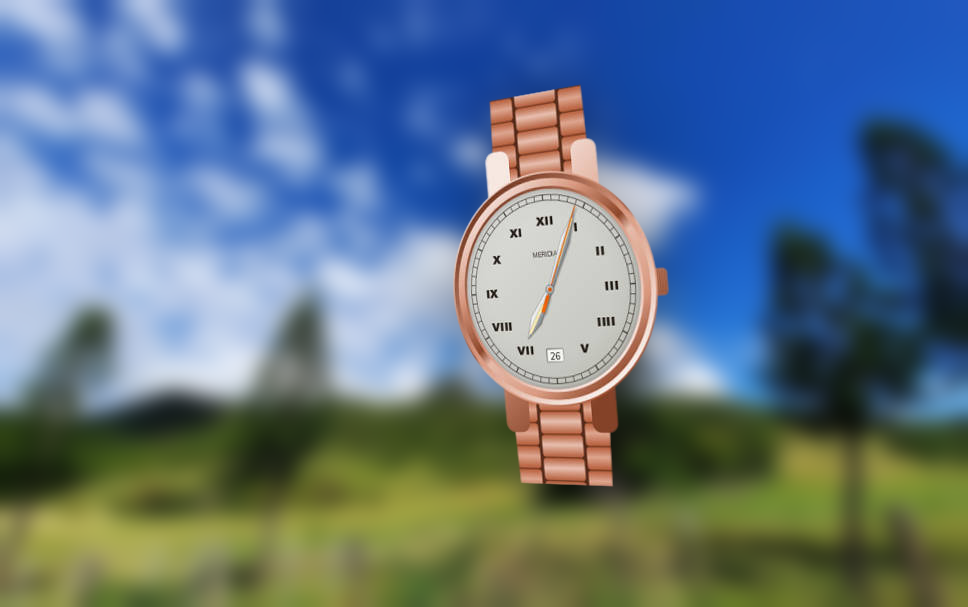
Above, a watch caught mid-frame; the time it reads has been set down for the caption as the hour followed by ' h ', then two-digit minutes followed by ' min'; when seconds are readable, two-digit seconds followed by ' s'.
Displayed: 7 h 04 min 04 s
